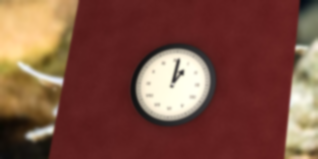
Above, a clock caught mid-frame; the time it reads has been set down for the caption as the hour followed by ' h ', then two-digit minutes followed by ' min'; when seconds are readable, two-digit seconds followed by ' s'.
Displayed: 1 h 01 min
